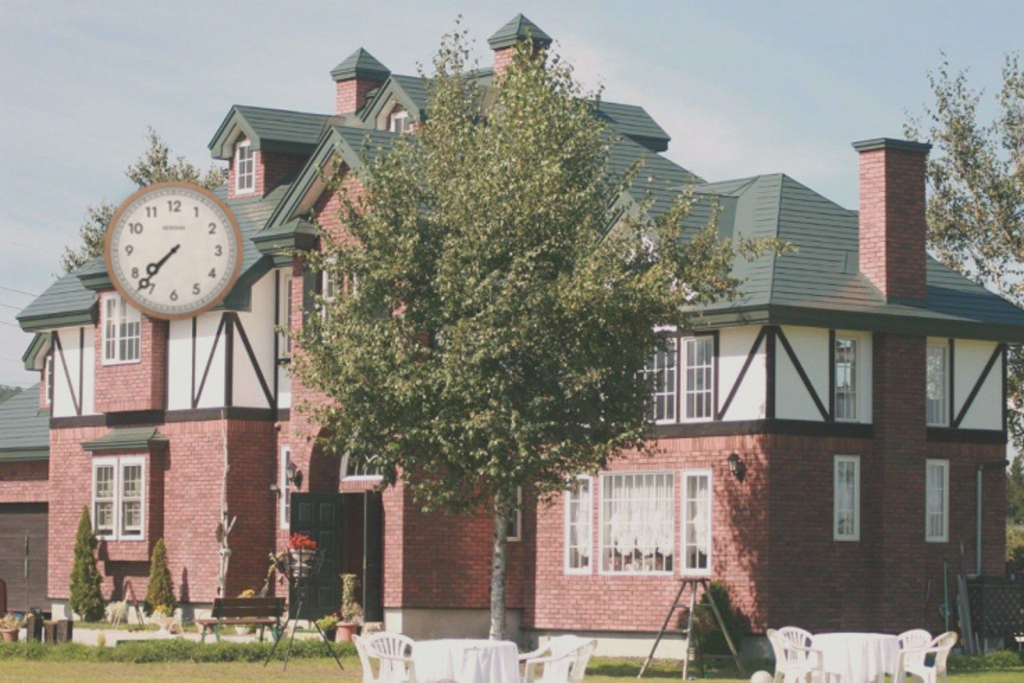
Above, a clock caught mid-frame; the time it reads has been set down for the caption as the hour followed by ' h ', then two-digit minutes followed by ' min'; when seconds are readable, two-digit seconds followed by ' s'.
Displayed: 7 h 37 min
